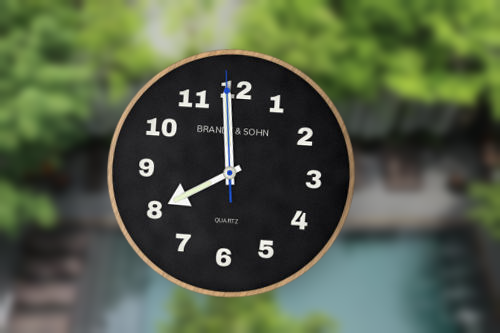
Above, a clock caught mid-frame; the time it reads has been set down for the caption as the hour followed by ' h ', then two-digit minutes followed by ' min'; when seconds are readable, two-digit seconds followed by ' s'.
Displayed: 7 h 58 min 59 s
